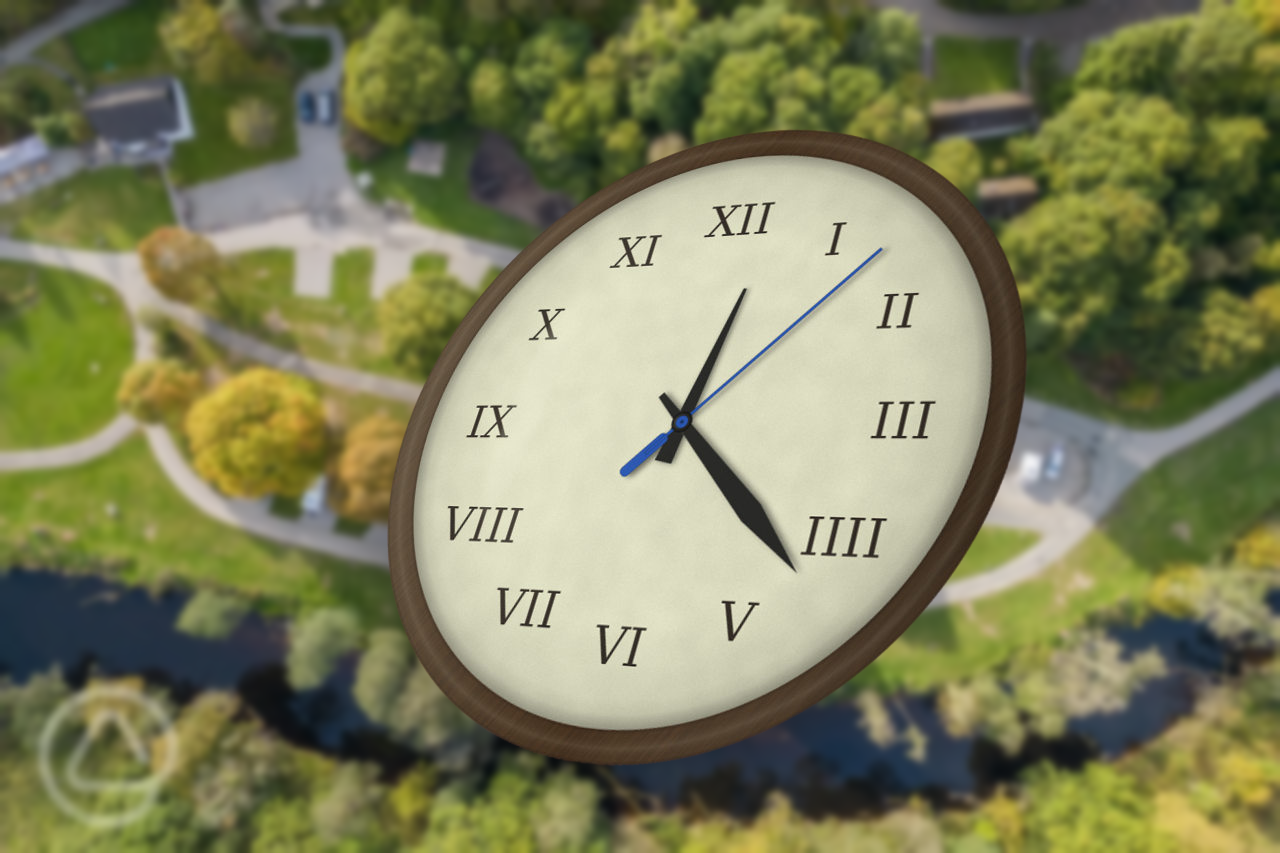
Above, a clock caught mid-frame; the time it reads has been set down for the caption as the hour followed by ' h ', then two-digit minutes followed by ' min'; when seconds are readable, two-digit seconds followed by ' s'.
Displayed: 12 h 22 min 07 s
